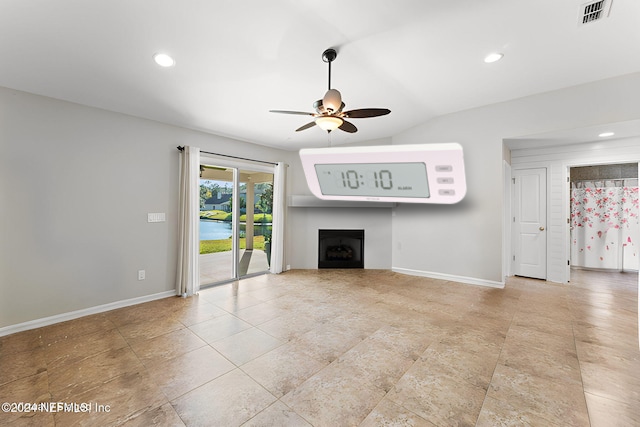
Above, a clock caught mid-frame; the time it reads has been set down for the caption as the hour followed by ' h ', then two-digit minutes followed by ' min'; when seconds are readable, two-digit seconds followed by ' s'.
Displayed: 10 h 10 min
